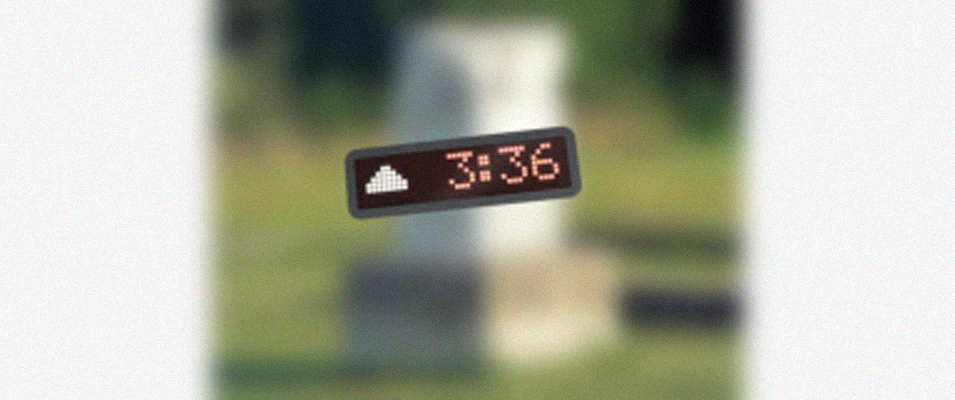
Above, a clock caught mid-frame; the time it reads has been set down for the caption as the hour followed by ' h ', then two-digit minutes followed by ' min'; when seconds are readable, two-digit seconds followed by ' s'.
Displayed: 3 h 36 min
